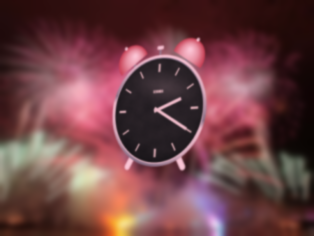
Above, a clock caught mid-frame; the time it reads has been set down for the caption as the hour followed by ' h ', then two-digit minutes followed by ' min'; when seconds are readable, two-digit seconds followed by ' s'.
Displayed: 2 h 20 min
